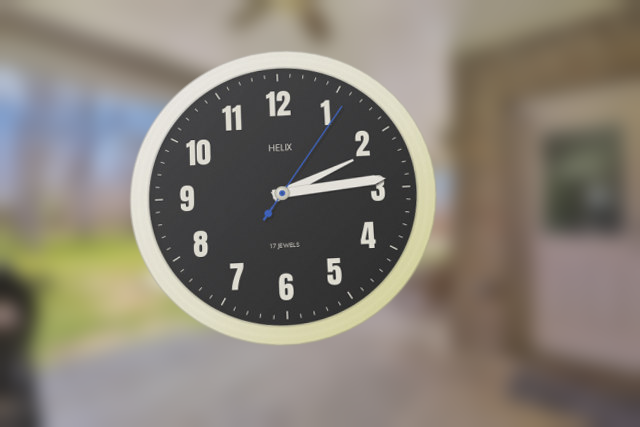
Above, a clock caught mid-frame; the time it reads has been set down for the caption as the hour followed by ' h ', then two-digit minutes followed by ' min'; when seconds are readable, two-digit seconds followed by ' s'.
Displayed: 2 h 14 min 06 s
